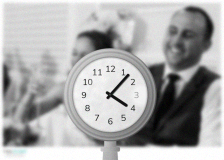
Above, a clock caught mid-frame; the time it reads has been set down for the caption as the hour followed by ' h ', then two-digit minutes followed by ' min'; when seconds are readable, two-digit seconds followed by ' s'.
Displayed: 4 h 07 min
